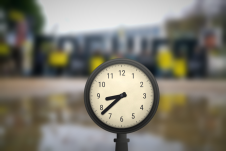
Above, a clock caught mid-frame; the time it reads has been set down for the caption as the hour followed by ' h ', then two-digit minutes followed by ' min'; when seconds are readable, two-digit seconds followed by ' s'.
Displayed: 8 h 38 min
